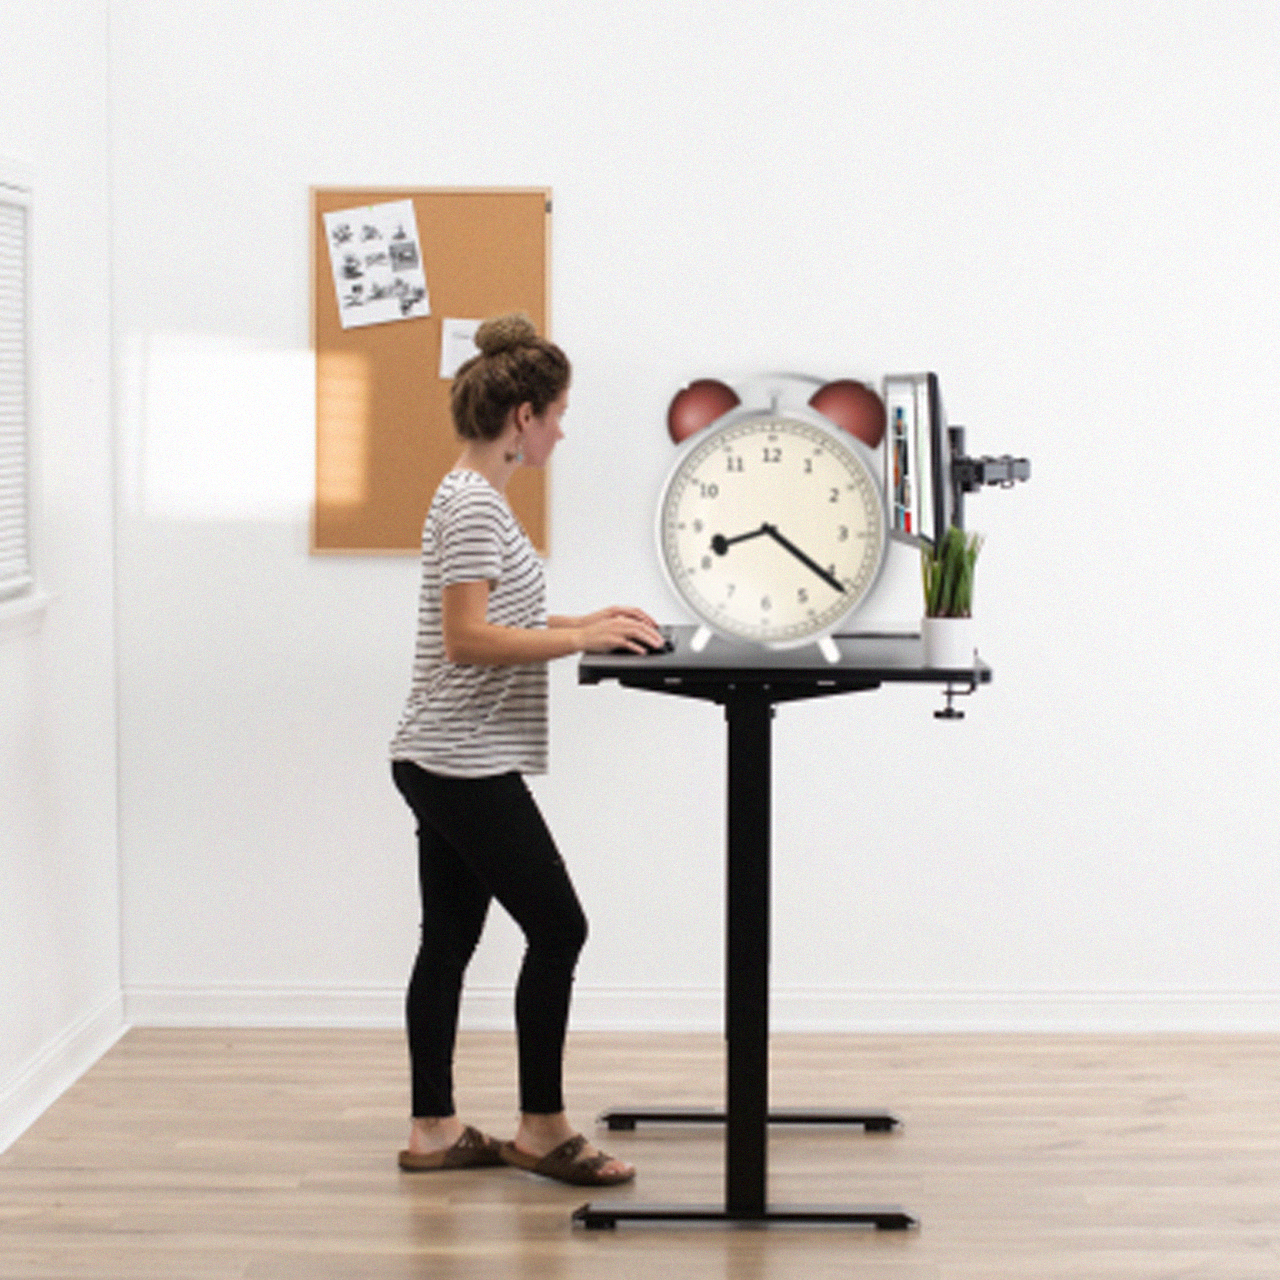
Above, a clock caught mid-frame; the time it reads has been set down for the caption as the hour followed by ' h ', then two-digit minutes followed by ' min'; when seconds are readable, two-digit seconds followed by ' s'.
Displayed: 8 h 21 min
